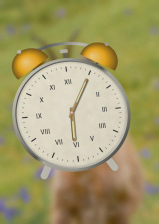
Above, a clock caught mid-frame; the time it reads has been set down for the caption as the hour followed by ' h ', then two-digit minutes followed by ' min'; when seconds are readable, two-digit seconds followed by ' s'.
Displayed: 6 h 05 min
